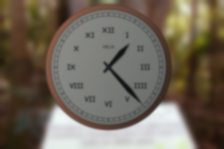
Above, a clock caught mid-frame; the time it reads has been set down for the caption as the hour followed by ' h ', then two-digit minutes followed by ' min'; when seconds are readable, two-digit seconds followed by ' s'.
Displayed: 1 h 23 min
